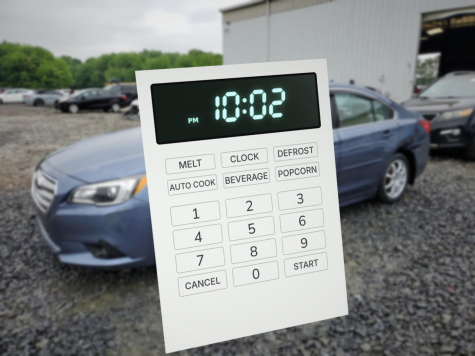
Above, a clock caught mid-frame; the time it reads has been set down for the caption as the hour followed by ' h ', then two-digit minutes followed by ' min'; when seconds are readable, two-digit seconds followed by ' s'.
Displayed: 10 h 02 min
